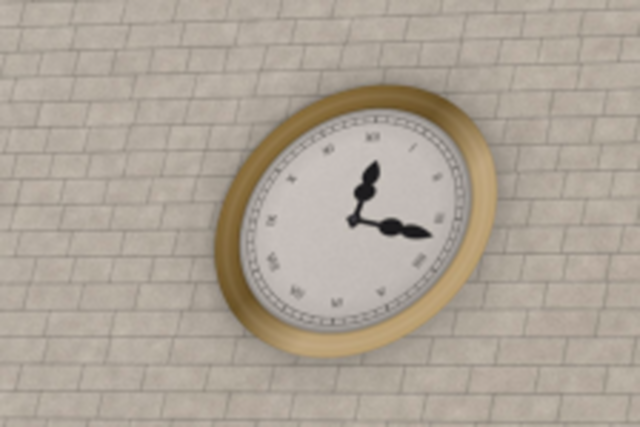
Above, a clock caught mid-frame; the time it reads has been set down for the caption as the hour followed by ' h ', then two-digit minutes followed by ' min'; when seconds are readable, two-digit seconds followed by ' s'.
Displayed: 12 h 17 min
